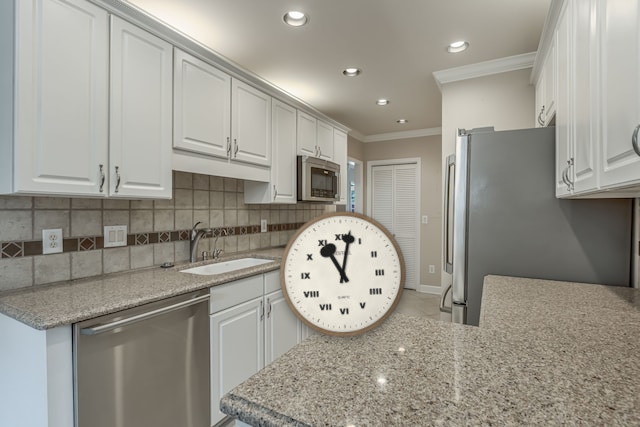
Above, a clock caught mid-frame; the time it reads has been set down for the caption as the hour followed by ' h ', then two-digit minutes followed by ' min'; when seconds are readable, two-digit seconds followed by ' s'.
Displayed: 11 h 02 min
